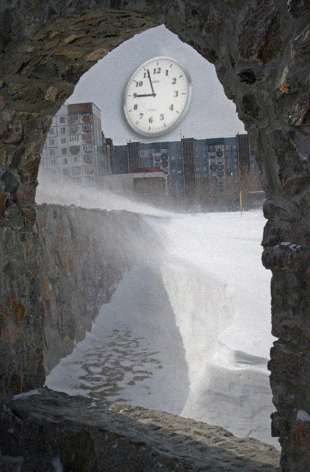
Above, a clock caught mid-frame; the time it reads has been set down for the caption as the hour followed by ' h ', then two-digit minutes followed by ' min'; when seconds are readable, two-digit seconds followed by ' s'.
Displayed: 8 h 56 min
